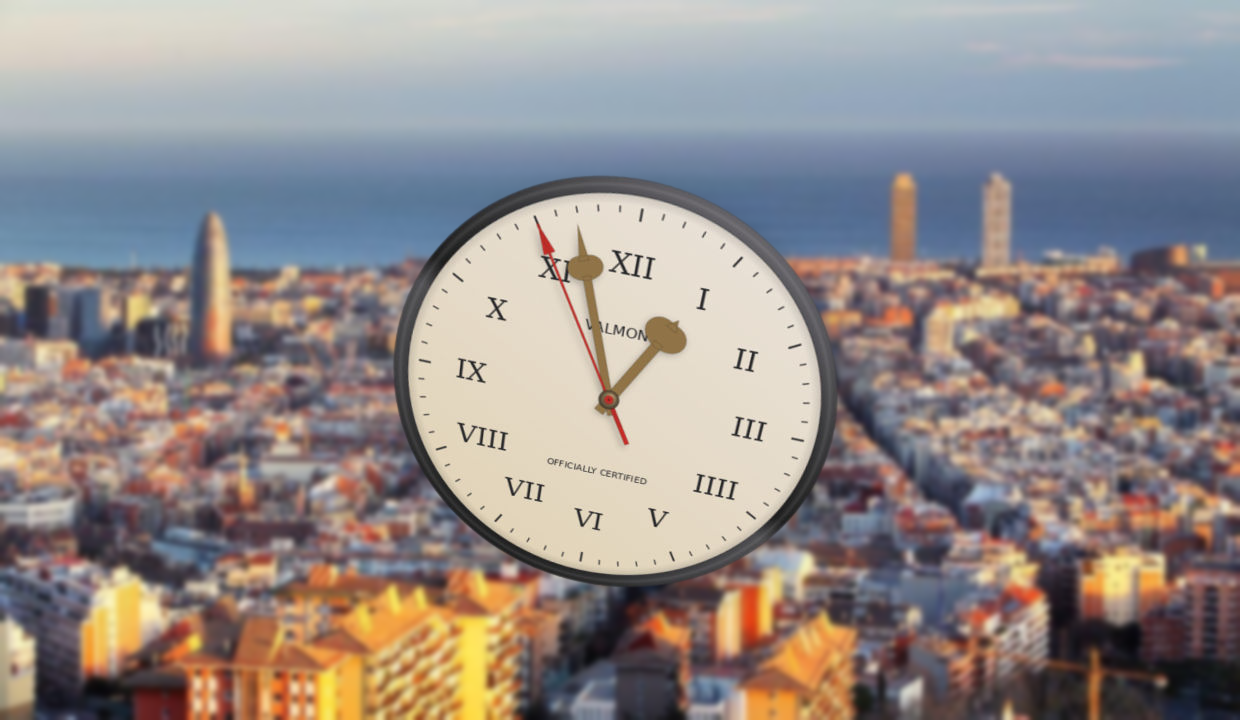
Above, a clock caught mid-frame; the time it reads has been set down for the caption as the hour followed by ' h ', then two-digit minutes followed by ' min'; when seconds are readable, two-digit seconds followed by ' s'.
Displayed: 12 h 56 min 55 s
